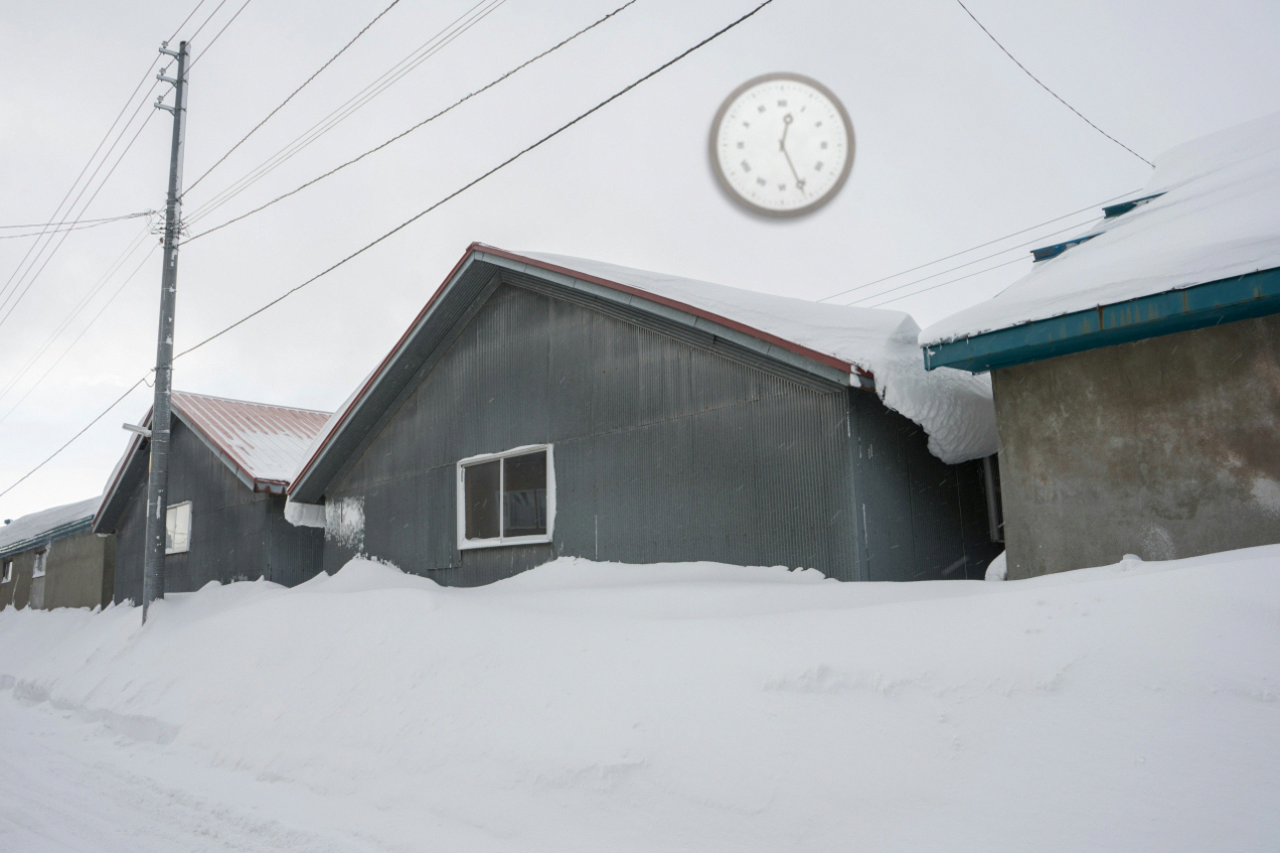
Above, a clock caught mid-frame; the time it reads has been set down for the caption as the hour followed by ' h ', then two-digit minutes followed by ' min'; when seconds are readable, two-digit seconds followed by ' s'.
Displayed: 12 h 26 min
